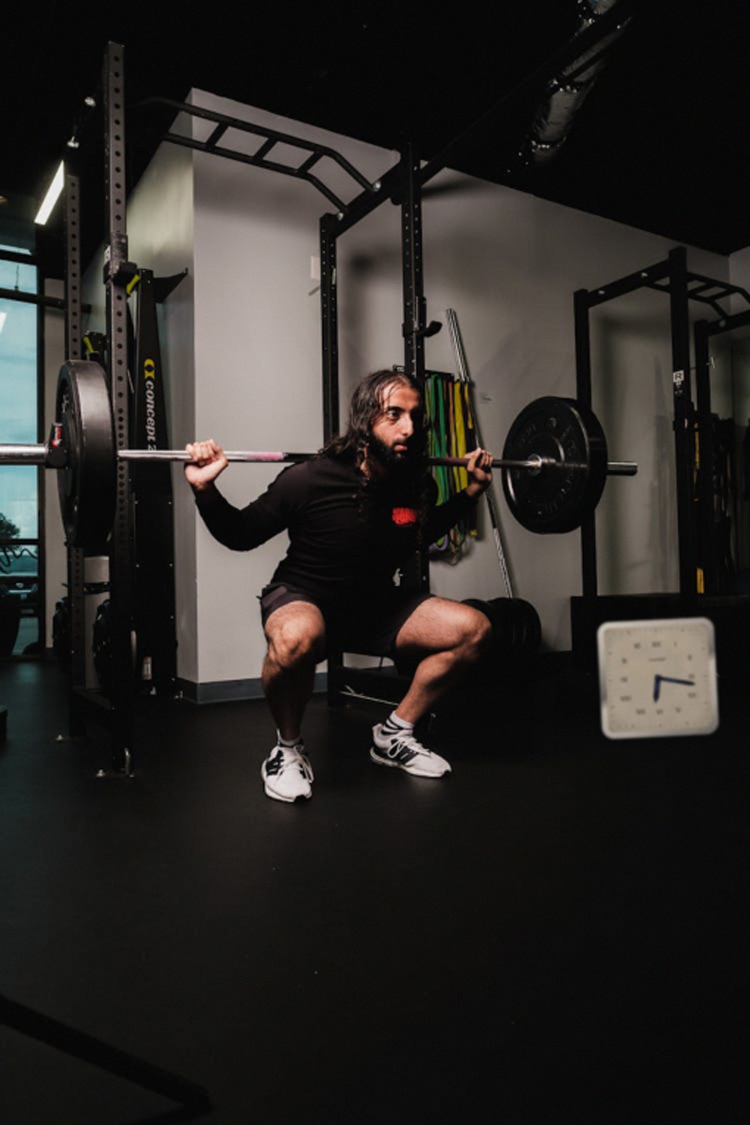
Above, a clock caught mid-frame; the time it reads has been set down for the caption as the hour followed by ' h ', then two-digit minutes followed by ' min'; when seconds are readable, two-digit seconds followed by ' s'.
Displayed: 6 h 17 min
